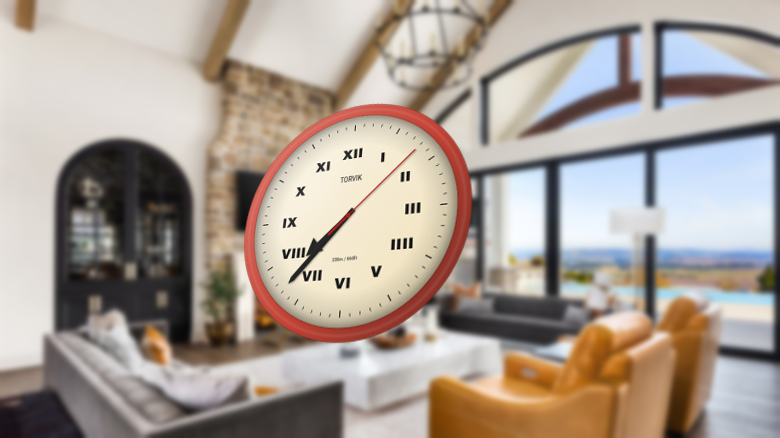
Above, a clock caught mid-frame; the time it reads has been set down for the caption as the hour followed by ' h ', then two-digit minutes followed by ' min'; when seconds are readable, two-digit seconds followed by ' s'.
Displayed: 7 h 37 min 08 s
